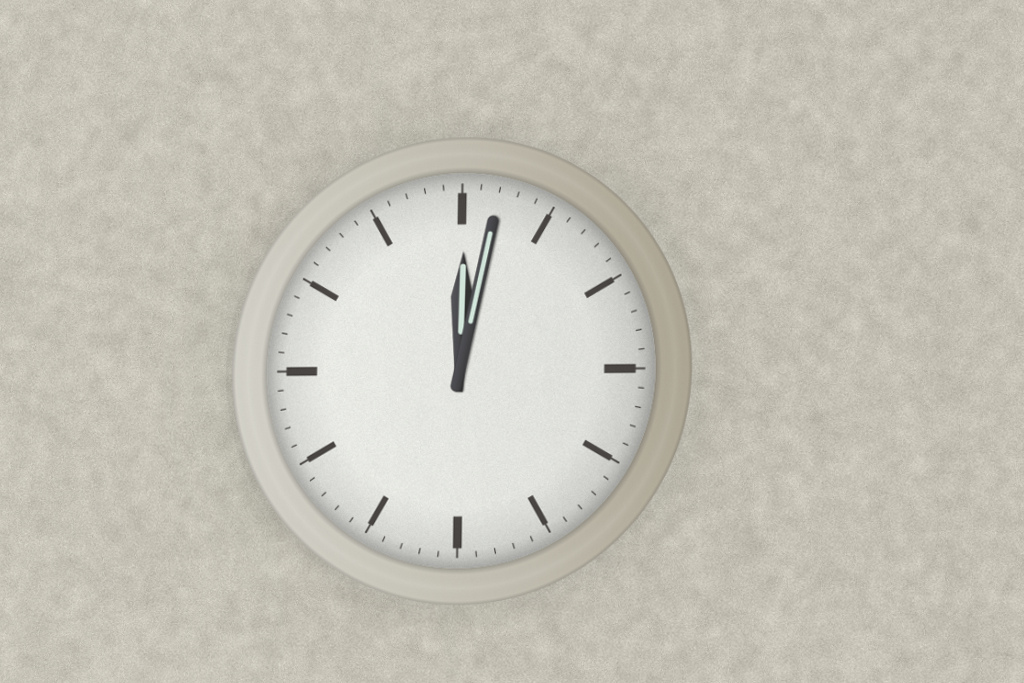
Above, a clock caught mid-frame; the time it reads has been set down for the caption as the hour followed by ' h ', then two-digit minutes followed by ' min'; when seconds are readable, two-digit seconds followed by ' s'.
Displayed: 12 h 02 min
